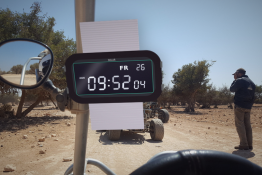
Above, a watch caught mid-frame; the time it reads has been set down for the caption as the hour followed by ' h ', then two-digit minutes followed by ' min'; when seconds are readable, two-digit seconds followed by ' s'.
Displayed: 9 h 52 min 04 s
